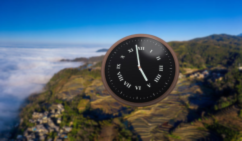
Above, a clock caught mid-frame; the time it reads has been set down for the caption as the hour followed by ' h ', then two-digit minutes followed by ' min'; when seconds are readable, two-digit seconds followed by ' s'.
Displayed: 4 h 58 min
